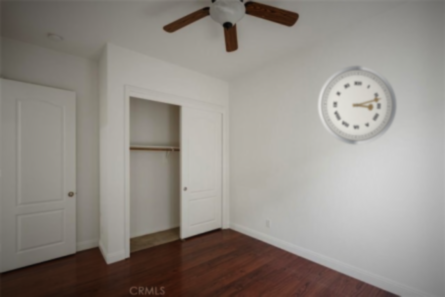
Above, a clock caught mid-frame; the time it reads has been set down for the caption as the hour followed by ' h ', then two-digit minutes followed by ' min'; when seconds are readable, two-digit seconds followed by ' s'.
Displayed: 3 h 12 min
